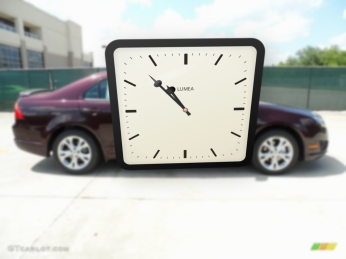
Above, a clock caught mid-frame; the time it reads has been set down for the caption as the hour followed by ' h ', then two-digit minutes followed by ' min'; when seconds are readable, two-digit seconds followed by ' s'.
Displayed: 10 h 53 min
